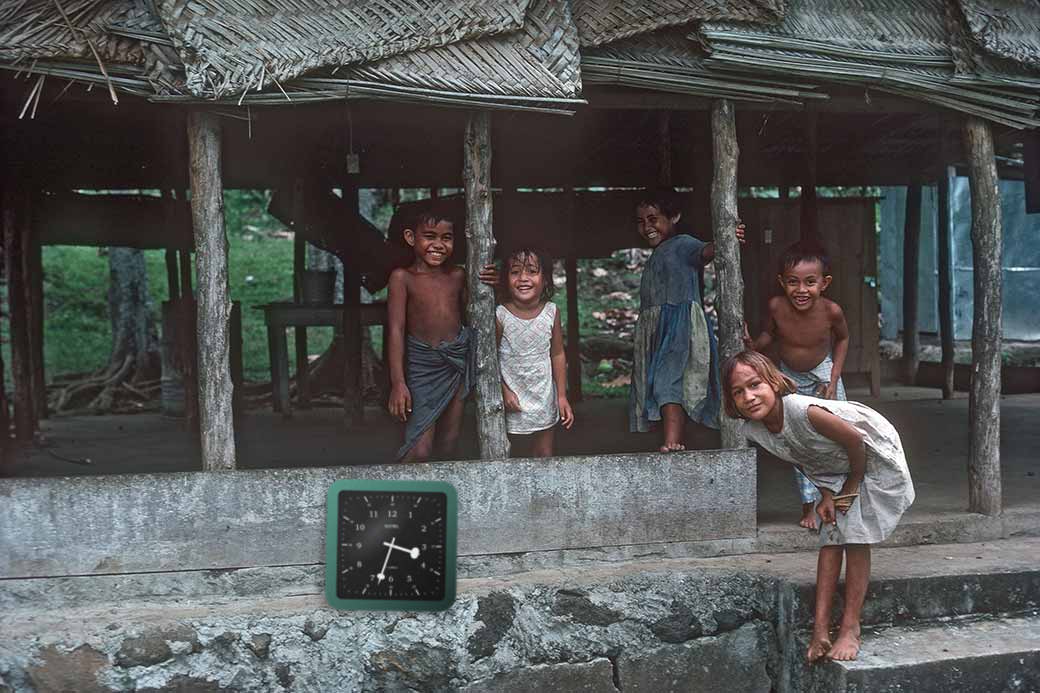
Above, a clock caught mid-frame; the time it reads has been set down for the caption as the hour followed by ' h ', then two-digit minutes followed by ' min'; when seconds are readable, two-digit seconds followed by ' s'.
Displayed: 3 h 33 min
